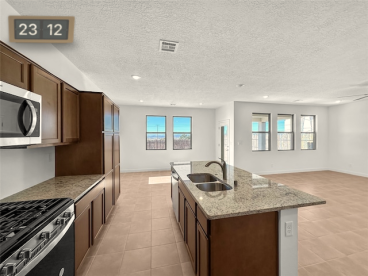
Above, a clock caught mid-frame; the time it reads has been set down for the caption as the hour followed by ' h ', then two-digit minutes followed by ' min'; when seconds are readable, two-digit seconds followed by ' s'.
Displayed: 23 h 12 min
